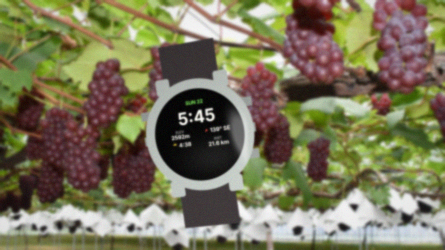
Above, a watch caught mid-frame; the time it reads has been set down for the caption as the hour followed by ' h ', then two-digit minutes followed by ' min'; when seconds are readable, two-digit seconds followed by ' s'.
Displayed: 5 h 45 min
